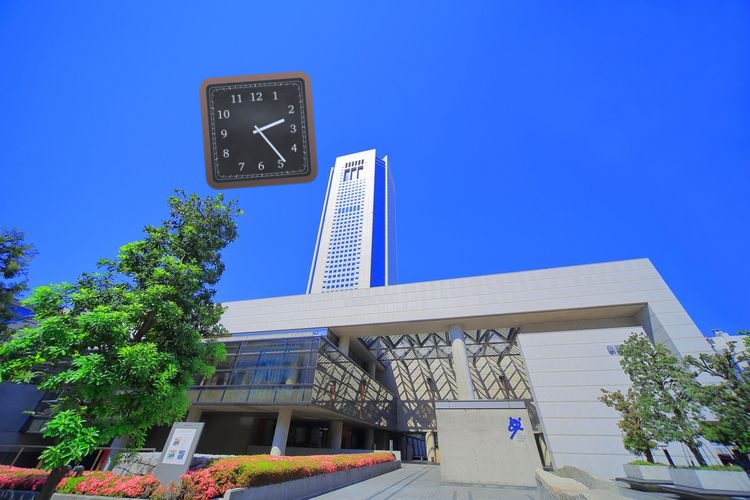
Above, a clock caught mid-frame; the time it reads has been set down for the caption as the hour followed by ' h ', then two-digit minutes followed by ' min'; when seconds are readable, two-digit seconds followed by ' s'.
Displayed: 2 h 24 min
